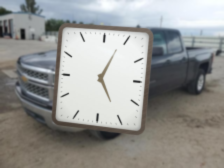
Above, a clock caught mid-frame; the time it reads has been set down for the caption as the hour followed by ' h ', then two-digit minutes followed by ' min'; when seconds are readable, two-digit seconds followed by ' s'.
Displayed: 5 h 04 min
